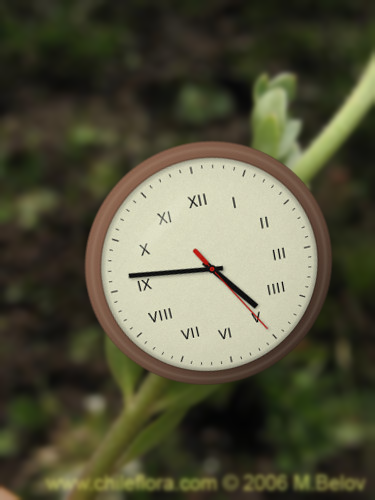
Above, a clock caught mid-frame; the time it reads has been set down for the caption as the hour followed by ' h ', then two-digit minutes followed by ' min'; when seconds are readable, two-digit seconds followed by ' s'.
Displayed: 4 h 46 min 25 s
